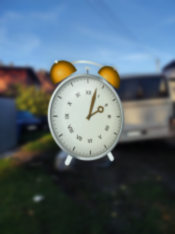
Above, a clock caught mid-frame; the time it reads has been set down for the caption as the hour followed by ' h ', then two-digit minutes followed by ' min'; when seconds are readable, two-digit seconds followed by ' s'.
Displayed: 2 h 03 min
